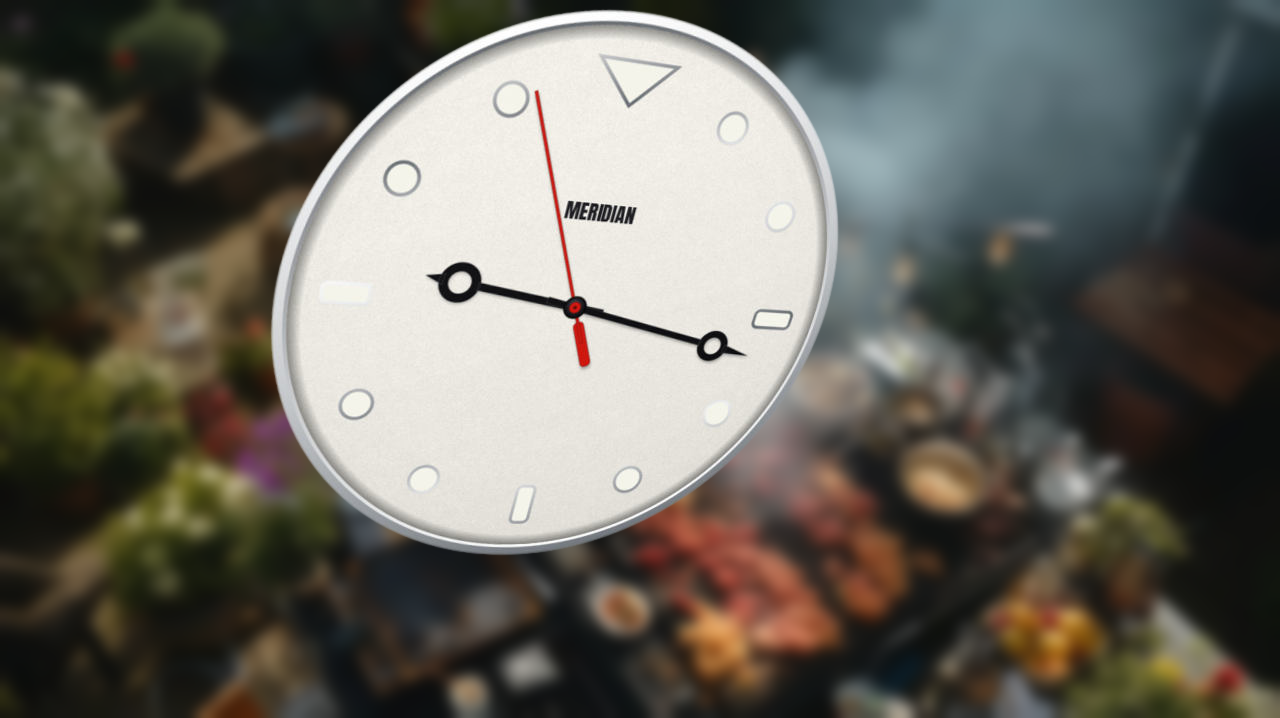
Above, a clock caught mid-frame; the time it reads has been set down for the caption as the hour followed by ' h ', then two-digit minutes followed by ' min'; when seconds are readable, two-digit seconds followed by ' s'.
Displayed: 9 h 16 min 56 s
